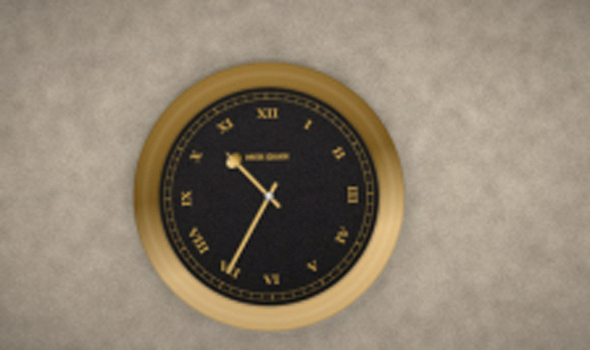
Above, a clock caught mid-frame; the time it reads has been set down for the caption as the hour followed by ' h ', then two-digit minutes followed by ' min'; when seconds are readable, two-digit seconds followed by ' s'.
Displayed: 10 h 35 min
